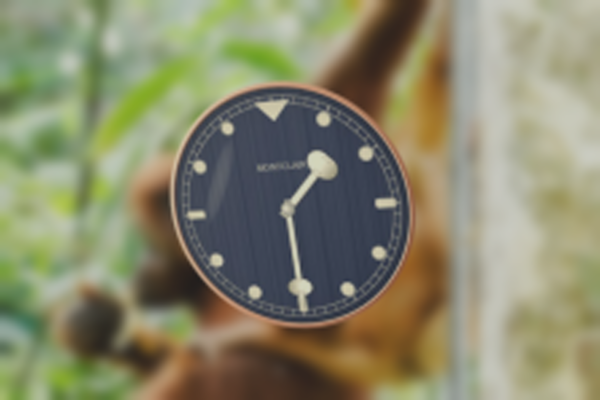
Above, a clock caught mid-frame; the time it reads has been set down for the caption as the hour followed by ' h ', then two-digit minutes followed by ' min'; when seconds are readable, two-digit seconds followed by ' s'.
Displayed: 1 h 30 min
